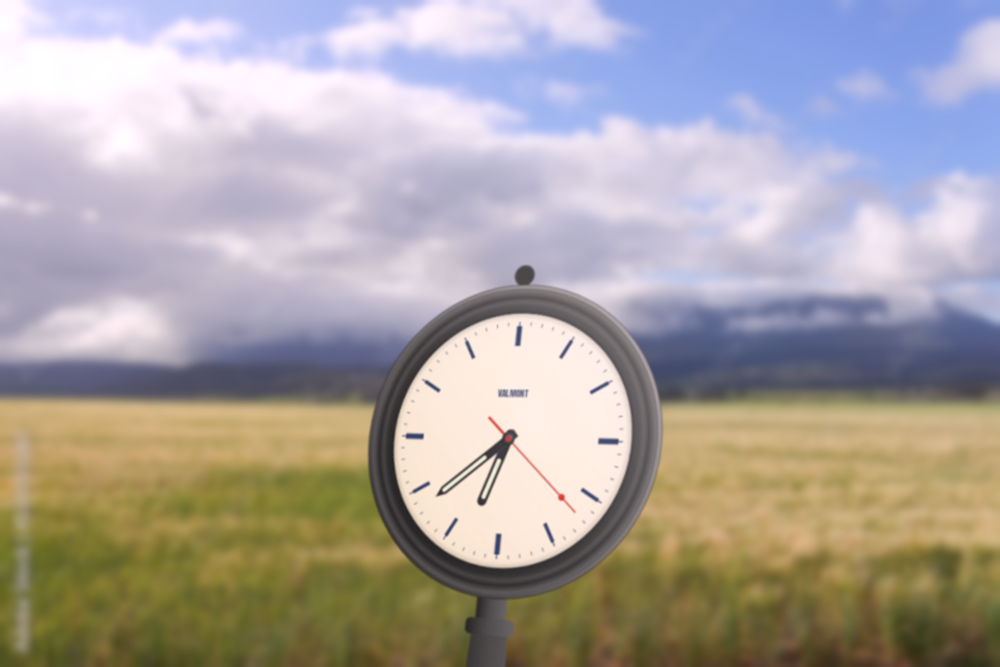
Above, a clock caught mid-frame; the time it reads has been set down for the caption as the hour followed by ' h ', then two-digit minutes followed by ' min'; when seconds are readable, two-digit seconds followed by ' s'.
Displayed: 6 h 38 min 22 s
